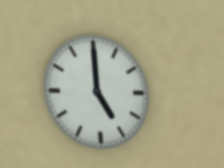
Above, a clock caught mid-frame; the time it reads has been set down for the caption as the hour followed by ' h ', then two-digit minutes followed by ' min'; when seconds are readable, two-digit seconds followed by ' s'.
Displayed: 5 h 00 min
